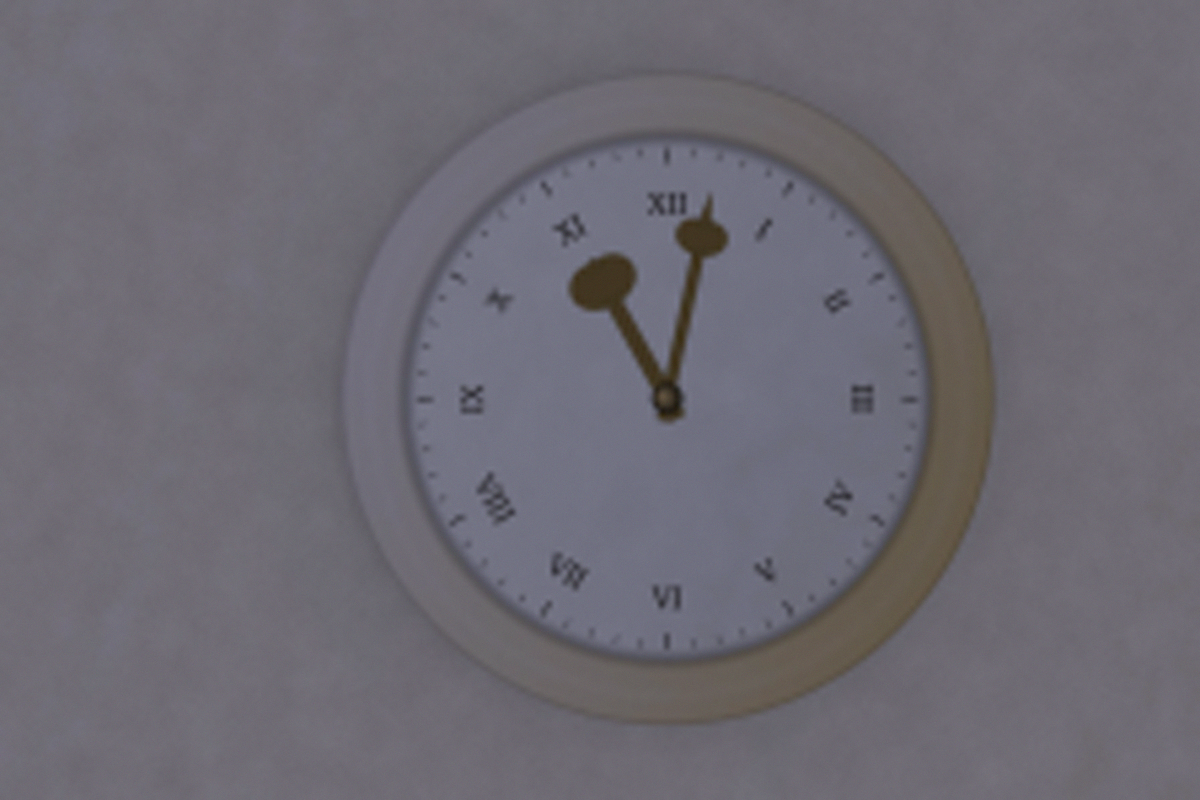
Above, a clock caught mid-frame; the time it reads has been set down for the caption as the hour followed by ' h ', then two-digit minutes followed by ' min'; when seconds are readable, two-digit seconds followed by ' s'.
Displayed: 11 h 02 min
